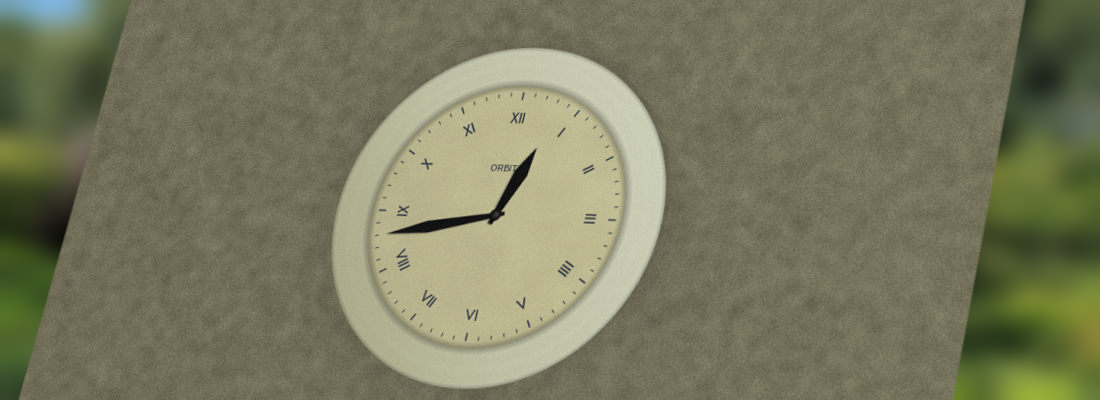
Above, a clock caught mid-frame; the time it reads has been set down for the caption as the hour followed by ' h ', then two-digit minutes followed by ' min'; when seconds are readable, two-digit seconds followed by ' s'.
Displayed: 12 h 43 min
